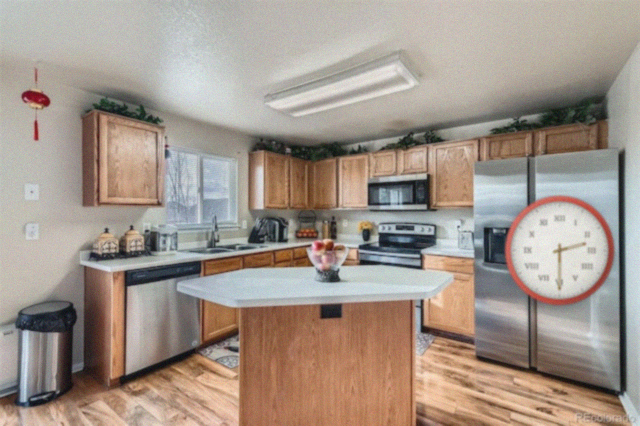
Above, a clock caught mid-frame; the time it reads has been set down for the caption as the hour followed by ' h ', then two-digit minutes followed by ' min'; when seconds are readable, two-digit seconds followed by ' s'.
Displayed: 2 h 30 min
